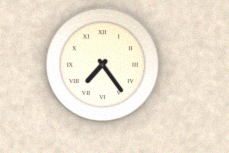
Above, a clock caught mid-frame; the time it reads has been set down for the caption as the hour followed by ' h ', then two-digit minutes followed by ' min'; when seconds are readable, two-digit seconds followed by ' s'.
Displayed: 7 h 24 min
